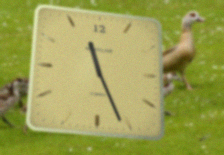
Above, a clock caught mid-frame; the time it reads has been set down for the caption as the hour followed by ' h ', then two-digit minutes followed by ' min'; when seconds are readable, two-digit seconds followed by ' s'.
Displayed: 11 h 26 min
